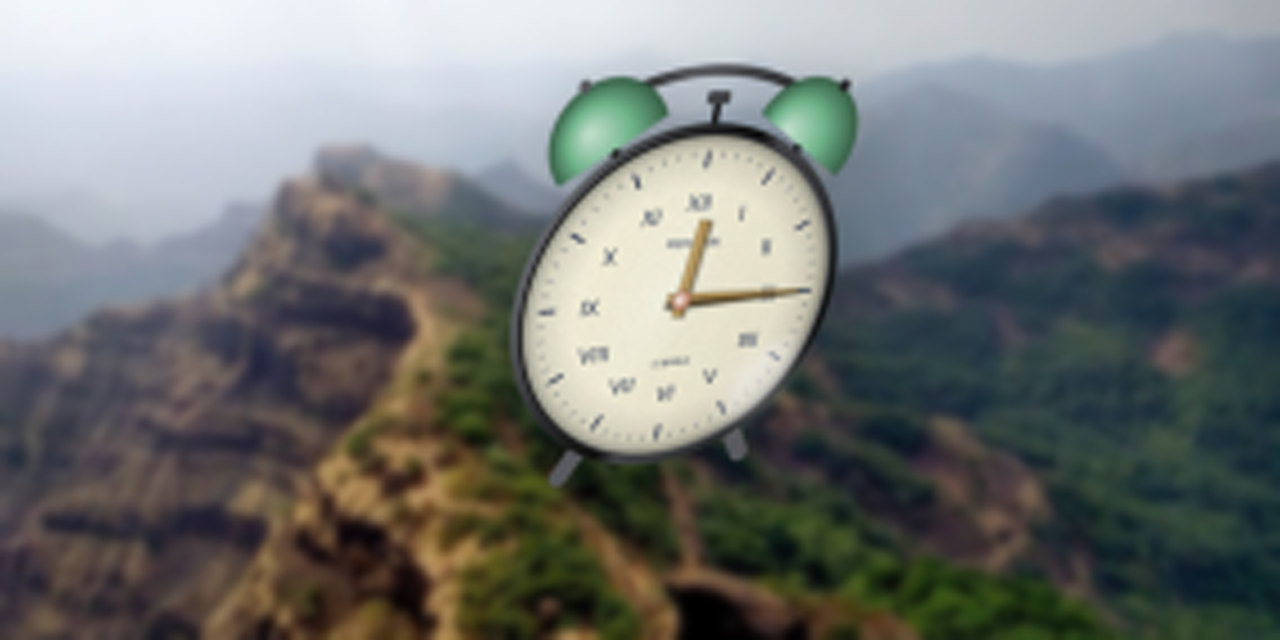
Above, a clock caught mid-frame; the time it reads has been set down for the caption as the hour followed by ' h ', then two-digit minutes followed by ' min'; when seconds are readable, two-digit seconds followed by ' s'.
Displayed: 12 h 15 min
